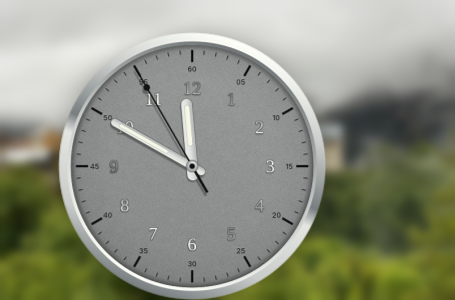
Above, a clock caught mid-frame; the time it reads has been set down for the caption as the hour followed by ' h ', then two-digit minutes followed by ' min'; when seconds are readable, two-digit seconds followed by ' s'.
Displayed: 11 h 49 min 55 s
